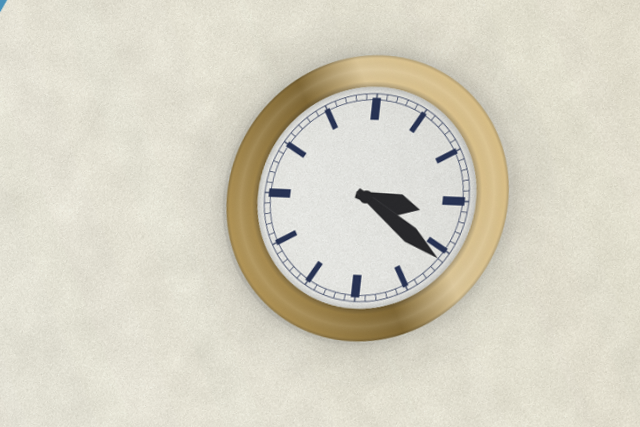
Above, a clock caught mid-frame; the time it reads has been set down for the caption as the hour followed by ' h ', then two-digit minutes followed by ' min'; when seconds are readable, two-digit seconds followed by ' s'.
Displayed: 3 h 21 min
